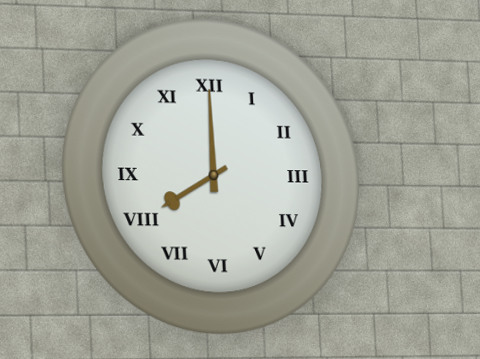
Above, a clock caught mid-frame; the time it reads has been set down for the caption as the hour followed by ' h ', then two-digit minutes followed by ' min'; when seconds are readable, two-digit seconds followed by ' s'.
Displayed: 8 h 00 min
